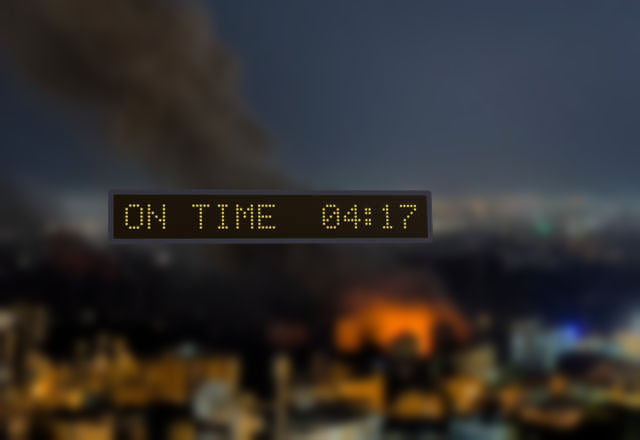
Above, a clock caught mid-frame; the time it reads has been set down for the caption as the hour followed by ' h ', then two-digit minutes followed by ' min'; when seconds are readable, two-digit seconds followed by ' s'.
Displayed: 4 h 17 min
